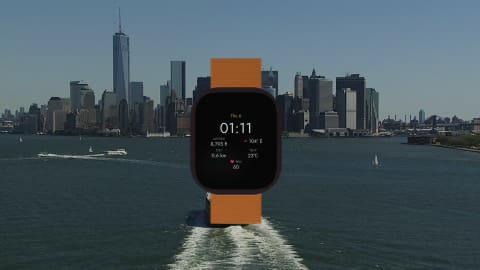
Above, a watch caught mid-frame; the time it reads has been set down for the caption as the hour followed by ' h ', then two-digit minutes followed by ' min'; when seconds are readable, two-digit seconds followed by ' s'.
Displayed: 1 h 11 min
